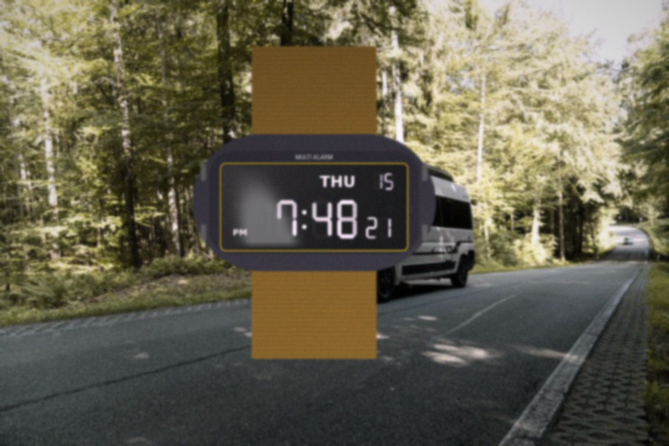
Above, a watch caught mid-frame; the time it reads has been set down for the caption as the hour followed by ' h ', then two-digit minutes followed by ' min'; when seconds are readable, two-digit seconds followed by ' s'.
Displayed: 7 h 48 min 21 s
